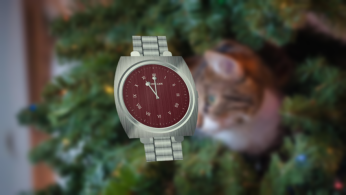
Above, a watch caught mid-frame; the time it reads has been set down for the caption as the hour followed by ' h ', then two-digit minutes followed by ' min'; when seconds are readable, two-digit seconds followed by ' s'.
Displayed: 11 h 00 min
